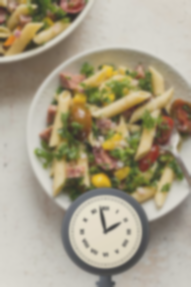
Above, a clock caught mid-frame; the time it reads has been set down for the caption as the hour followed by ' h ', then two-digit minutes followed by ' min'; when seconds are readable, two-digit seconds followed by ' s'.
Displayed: 1 h 58 min
